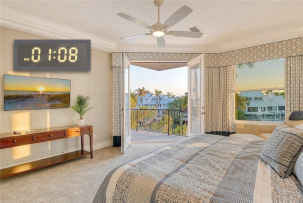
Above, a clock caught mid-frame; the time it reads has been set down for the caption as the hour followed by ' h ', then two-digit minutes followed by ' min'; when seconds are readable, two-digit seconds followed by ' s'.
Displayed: 1 h 08 min
